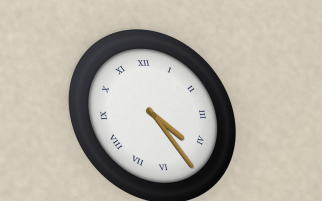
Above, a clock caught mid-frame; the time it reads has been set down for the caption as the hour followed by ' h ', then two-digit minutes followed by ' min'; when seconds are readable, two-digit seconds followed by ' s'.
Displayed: 4 h 25 min
